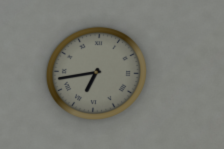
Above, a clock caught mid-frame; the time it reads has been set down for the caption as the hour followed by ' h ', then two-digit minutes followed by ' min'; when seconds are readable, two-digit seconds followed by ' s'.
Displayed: 6 h 43 min
